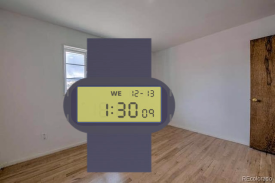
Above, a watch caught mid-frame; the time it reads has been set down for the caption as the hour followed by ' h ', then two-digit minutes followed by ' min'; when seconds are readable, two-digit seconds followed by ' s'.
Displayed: 1 h 30 min 09 s
